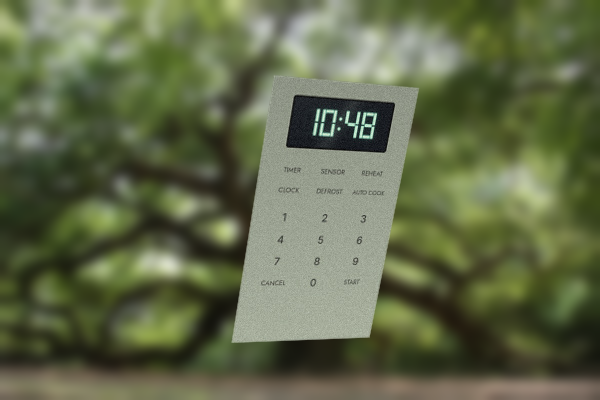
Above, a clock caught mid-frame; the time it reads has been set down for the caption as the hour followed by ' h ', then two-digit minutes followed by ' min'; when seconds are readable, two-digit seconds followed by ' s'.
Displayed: 10 h 48 min
